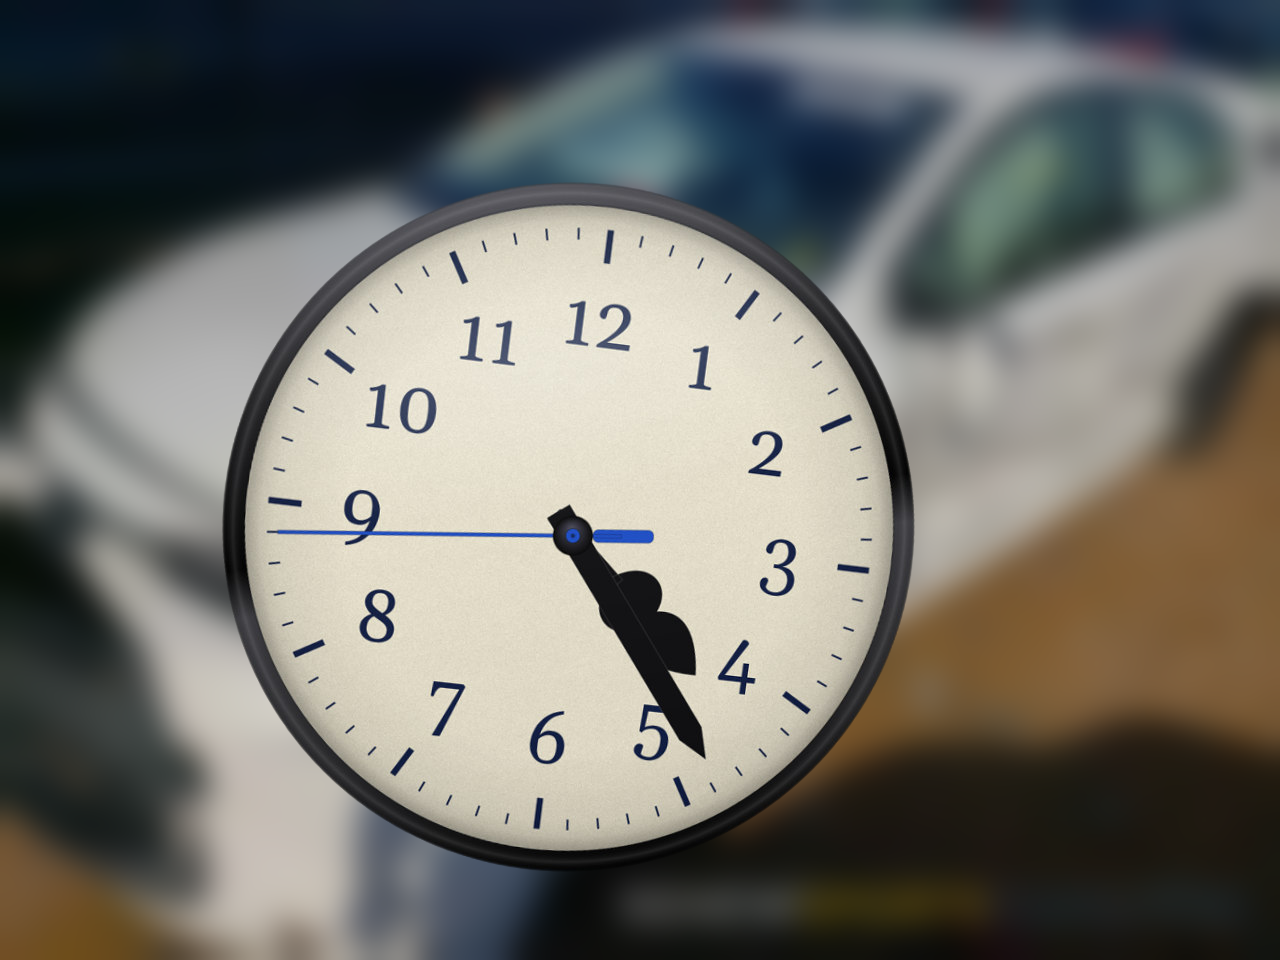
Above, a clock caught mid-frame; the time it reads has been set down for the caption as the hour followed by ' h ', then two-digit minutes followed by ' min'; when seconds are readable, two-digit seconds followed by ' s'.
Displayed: 4 h 23 min 44 s
